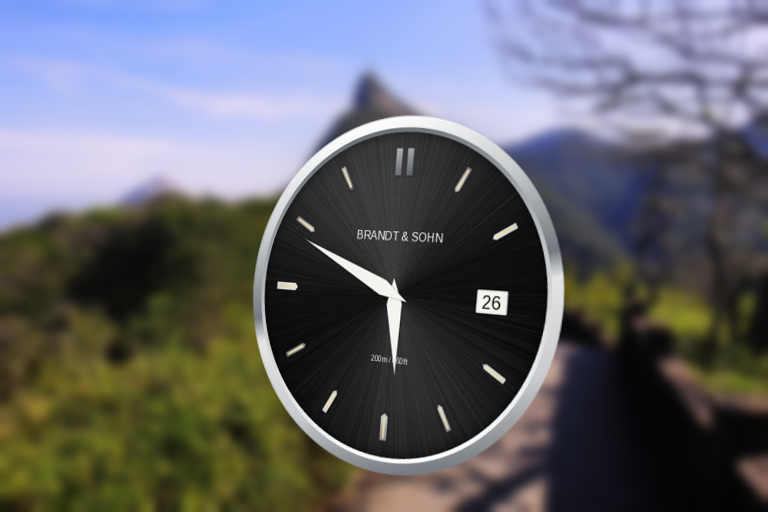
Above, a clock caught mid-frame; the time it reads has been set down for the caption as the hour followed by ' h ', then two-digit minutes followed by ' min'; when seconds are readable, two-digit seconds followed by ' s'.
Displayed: 5 h 49 min
